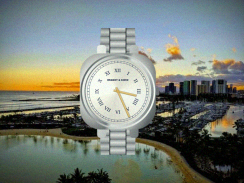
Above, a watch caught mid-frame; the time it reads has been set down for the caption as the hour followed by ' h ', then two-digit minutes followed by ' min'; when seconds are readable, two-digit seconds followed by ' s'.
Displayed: 3 h 26 min
